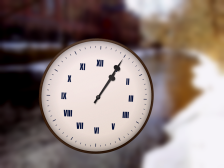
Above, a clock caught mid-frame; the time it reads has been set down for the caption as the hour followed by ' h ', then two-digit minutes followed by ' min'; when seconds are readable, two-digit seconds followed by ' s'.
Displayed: 1 h 05 min
